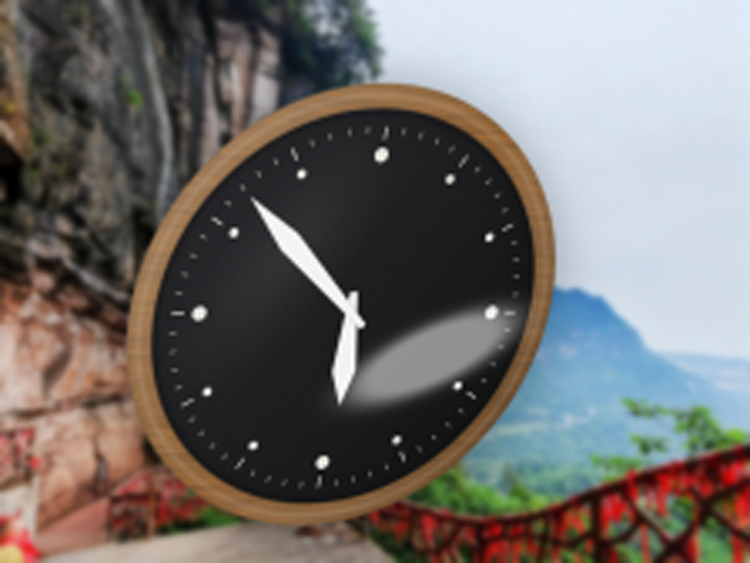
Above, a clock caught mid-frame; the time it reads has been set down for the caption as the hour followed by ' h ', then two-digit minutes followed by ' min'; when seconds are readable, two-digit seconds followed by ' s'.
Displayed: 5 h 52 min
